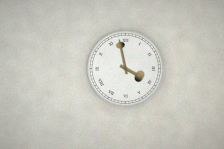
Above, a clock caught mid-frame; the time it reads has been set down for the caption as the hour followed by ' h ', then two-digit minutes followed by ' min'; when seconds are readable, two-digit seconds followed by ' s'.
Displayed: 3 h 58 min
